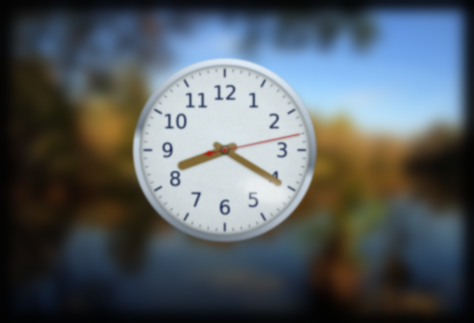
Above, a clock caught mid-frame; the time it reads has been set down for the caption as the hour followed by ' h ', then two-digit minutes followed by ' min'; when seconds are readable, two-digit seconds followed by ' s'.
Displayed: 8 h 20 min 13 s
